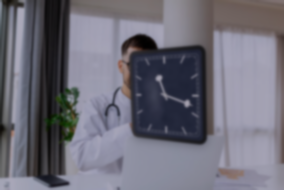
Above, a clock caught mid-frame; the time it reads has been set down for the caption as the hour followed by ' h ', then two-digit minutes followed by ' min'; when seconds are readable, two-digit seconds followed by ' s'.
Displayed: 11 h 18 min
